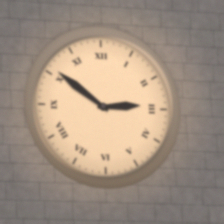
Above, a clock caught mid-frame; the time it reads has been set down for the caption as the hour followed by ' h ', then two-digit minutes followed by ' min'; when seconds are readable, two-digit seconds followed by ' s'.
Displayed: 2 h 51 min
